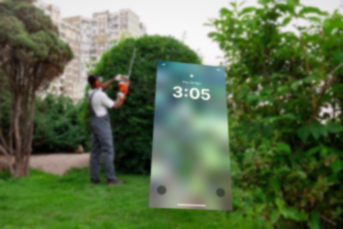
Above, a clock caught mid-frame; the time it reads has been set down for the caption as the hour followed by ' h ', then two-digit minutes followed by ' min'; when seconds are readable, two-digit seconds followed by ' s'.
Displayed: 3 h 05 min
